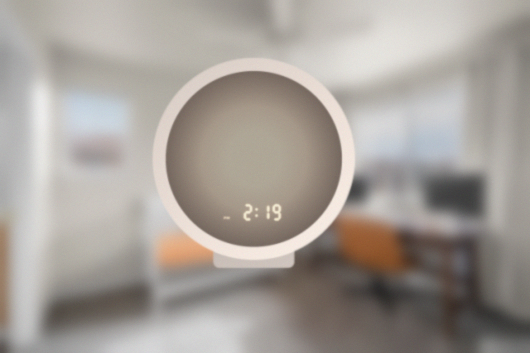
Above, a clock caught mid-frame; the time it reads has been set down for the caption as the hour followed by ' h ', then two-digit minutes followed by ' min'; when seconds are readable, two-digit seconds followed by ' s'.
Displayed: 2 h 19 min
